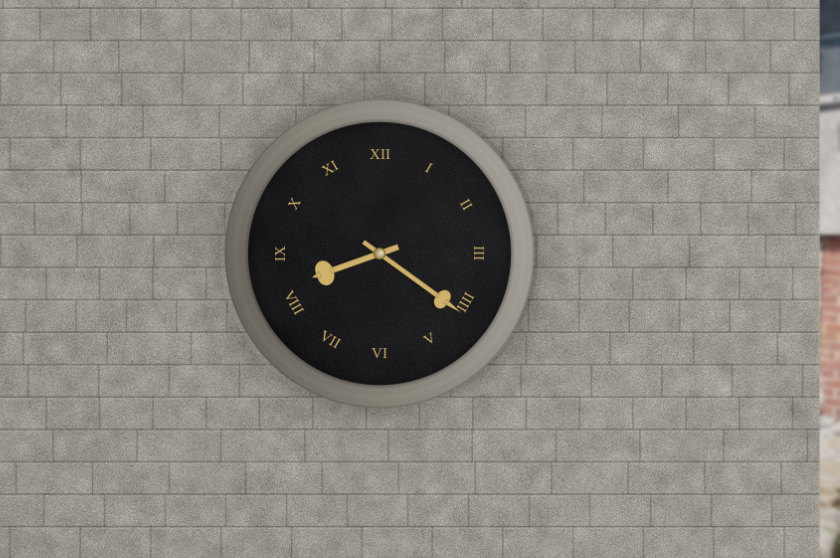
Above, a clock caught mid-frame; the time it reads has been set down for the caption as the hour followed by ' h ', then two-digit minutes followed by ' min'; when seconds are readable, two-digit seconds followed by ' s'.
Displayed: 8 h 21 min
